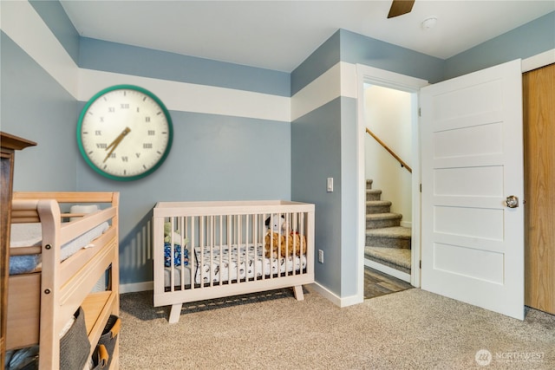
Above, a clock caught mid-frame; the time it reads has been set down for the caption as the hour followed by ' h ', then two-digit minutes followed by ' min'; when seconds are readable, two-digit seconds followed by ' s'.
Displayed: 7 h 36 min
